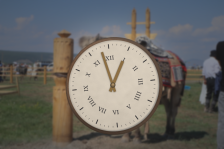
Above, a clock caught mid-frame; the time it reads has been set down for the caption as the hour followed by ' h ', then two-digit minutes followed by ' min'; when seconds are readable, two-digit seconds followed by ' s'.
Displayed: 12 h 58 min
